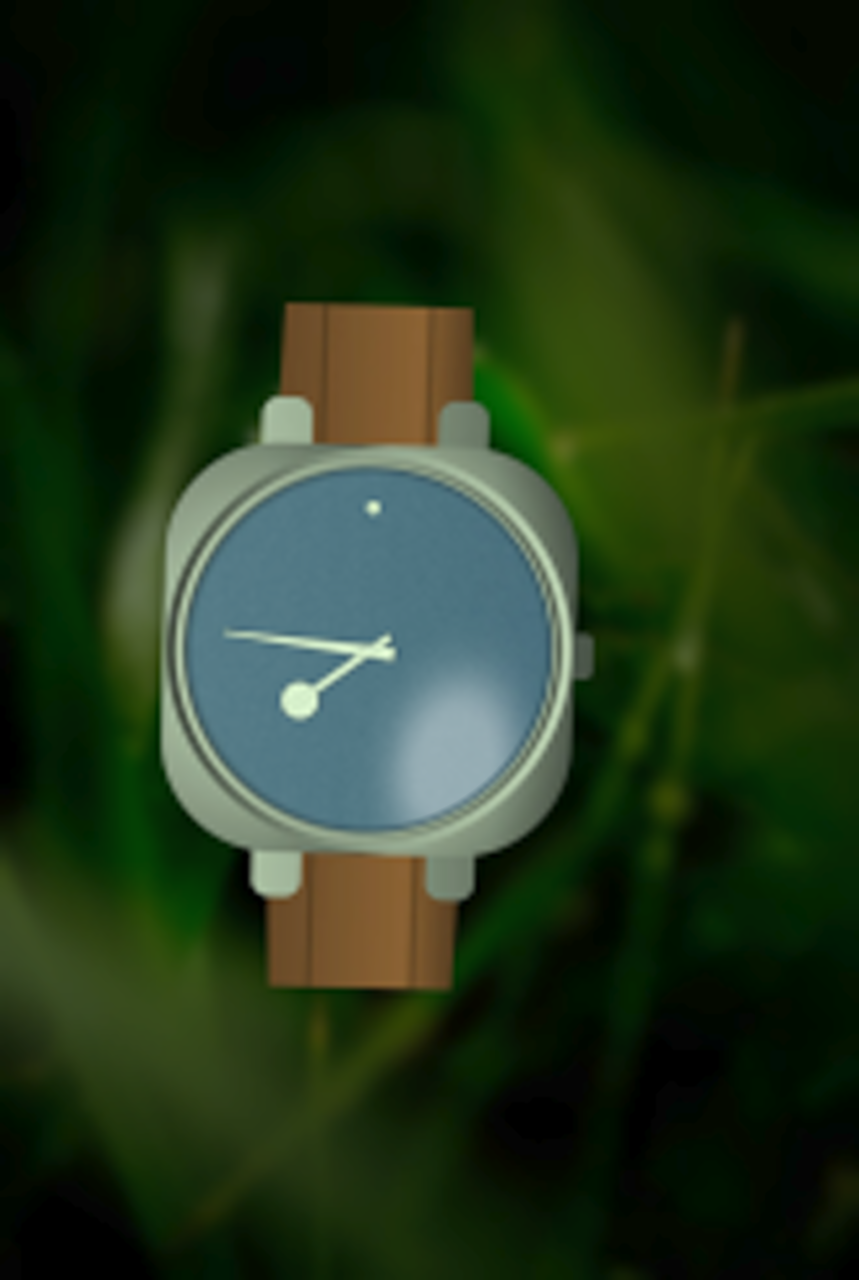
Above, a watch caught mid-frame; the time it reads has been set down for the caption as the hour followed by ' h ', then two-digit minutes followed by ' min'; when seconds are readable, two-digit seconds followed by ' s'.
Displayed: 7 h 46 min
